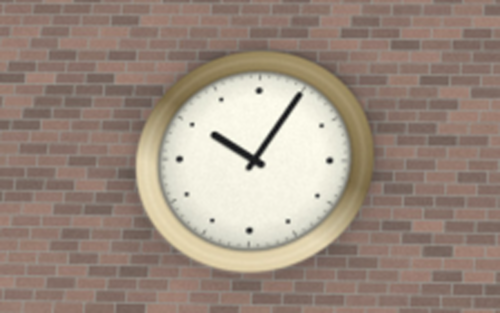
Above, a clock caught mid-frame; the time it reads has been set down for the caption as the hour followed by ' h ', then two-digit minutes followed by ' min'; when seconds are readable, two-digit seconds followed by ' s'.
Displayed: 10 h 05 min
